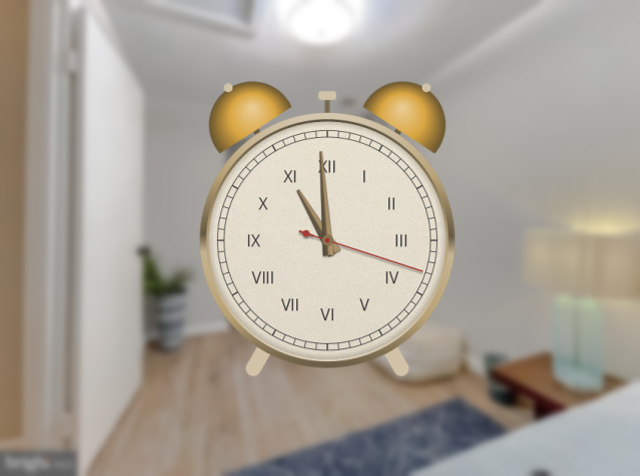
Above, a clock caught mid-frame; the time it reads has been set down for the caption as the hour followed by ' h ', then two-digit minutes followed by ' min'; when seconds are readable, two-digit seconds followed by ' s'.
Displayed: 10 h 59 min 18 s
